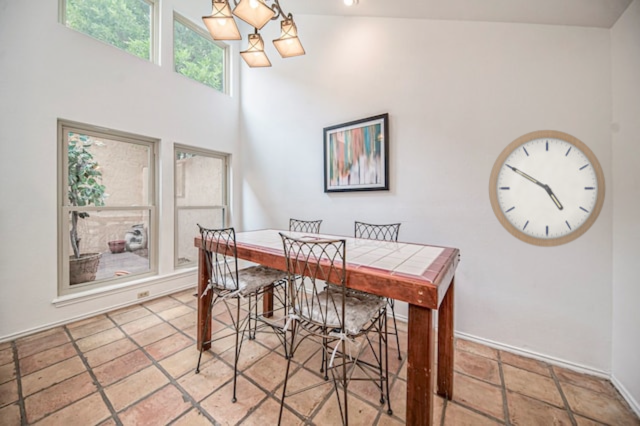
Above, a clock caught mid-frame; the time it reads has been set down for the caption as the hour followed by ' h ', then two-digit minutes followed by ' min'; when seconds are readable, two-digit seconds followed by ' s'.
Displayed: 4 h 50 min
